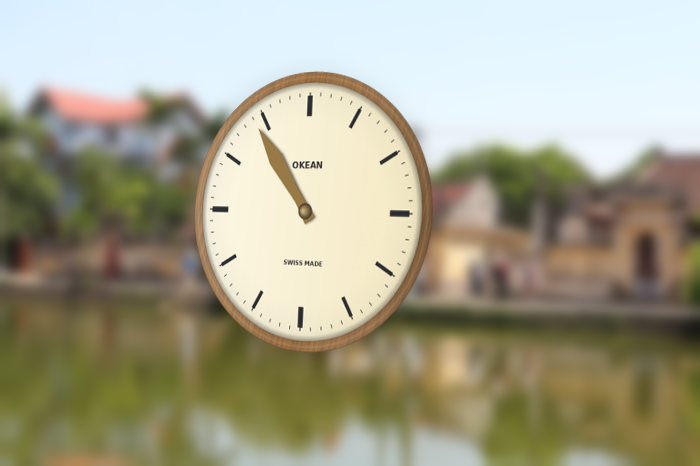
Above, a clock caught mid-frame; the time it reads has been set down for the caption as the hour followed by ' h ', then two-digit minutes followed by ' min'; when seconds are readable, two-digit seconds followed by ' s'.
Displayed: 10 h 54 min
